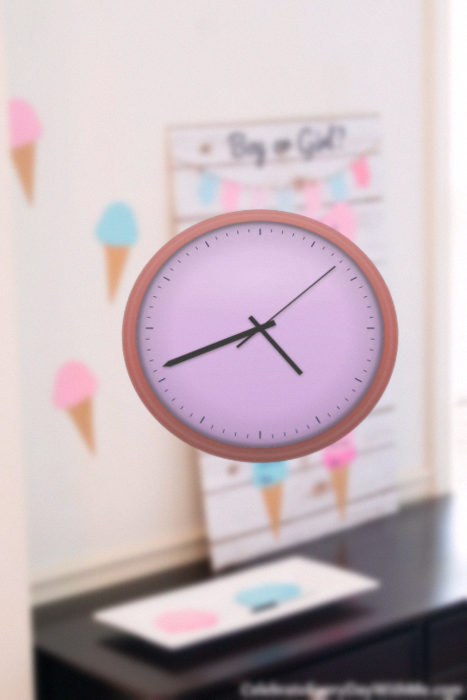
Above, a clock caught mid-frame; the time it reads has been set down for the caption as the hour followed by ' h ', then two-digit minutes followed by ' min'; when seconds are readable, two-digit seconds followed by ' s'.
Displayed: 4 h 41 min 08 s
